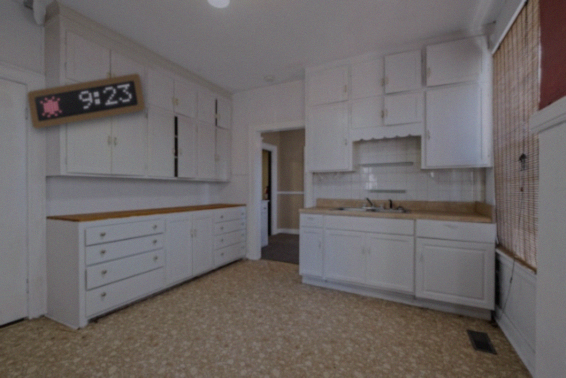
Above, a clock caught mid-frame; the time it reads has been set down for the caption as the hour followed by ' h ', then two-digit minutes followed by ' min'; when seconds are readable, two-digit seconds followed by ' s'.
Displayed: 9 h 23 min
